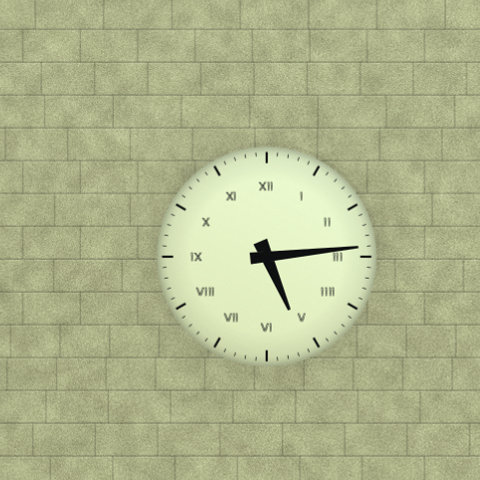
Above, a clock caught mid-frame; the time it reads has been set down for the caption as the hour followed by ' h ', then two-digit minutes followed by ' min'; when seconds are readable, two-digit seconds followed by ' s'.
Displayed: 5 h 14 min
